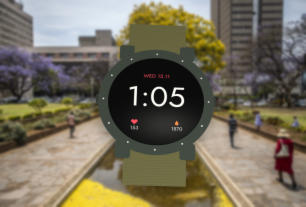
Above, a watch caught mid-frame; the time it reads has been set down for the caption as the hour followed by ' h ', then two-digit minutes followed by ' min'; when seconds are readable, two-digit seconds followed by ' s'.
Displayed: 1 h 05 min
